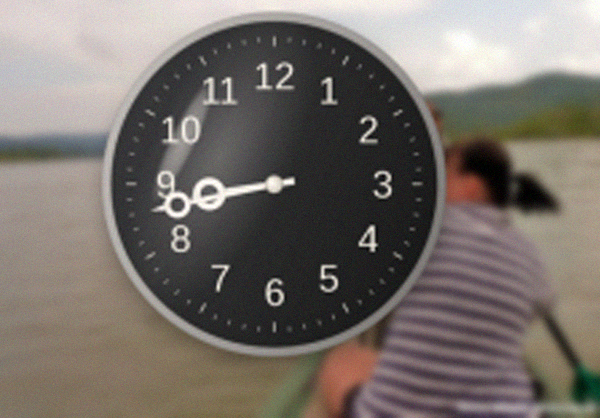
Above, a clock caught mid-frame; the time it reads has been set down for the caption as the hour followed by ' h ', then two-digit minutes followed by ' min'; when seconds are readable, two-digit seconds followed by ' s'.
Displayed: 8 h 43 min
